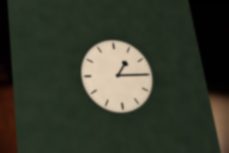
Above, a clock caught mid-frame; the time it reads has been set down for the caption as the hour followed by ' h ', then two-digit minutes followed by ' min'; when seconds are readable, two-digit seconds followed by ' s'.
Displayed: 1 h 15 min
